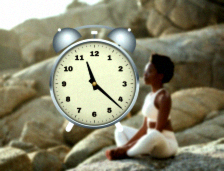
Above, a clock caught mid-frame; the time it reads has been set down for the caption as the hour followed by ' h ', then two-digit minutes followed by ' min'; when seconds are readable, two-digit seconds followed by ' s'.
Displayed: 11 h 22 min
